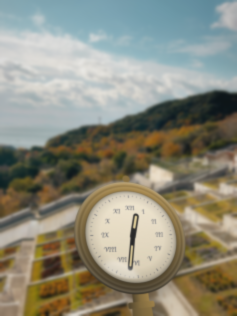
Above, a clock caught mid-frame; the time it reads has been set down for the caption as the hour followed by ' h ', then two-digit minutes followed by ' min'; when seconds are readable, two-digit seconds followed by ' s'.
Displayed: 12 h 32 min
